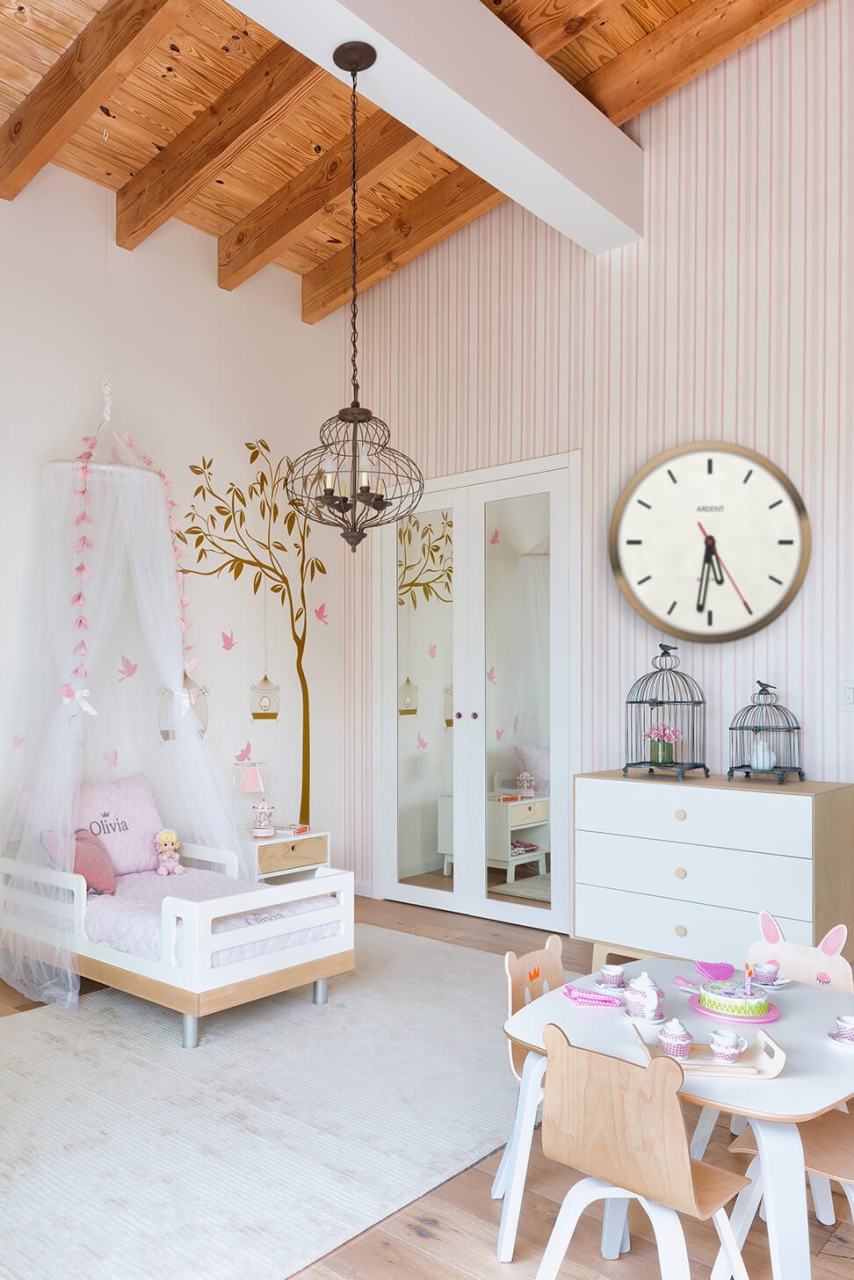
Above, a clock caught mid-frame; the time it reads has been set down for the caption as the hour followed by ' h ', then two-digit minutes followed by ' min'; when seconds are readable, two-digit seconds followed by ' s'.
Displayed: 5 h 31 min 25 s
